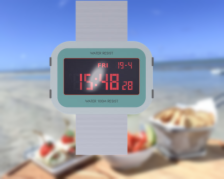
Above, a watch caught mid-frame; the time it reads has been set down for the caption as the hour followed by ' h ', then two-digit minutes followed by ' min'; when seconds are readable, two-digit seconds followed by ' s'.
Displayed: 15 h 48 min 28 s
